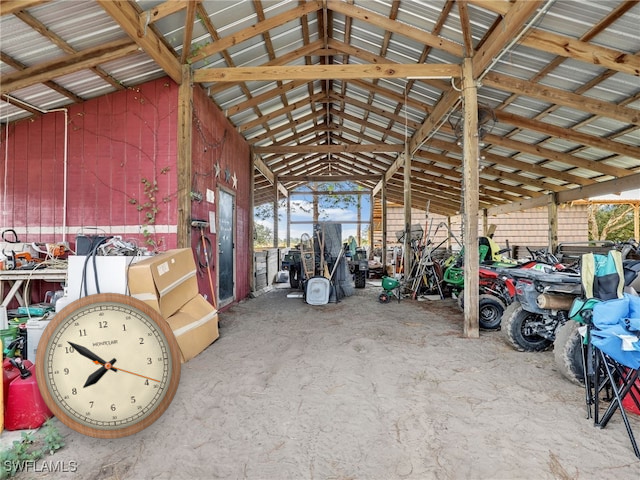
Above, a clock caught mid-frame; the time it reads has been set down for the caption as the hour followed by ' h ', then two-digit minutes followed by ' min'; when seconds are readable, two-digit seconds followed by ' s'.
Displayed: 7 h 51 min 19 s
